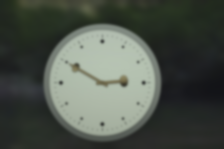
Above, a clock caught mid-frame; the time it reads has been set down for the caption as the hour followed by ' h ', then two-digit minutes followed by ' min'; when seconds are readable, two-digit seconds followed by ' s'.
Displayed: 2 h 50 min
